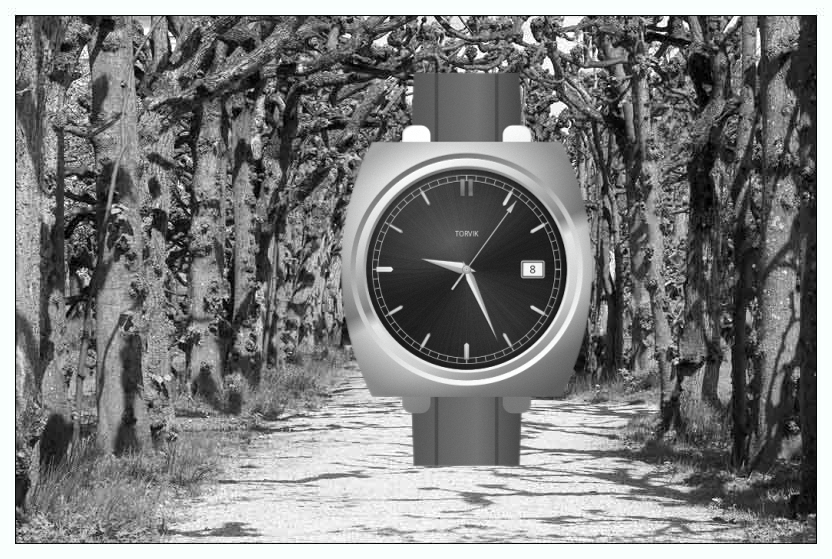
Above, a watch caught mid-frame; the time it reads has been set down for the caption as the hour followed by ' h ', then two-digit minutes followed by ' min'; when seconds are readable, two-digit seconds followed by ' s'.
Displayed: 9 h 26 min 06 s
